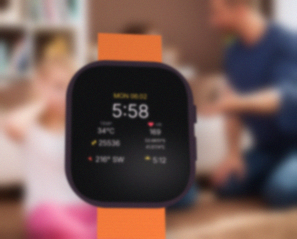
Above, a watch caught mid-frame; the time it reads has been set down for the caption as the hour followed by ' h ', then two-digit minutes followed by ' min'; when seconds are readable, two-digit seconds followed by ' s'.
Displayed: 5 h 58 min
